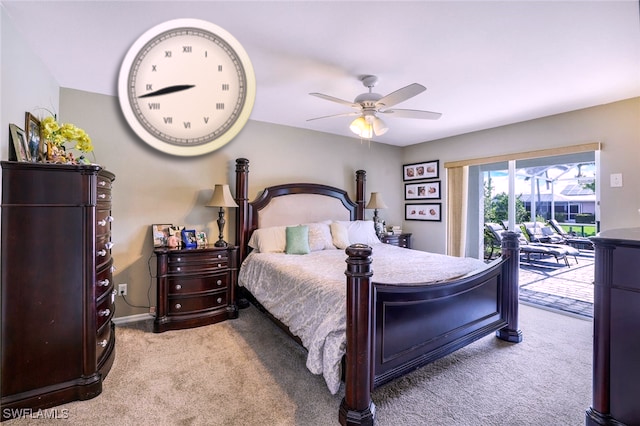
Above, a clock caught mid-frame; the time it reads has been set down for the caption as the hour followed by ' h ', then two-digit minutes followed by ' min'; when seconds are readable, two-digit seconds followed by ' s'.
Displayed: 8 h 43 min
